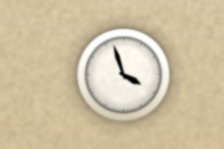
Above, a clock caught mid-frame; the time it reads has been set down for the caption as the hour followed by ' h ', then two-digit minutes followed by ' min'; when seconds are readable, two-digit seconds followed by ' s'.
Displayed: 3 h 57 min
